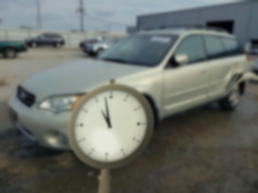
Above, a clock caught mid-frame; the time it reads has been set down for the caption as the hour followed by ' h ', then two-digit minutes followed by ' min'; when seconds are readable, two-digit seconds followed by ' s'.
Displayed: 10 h 58 min
